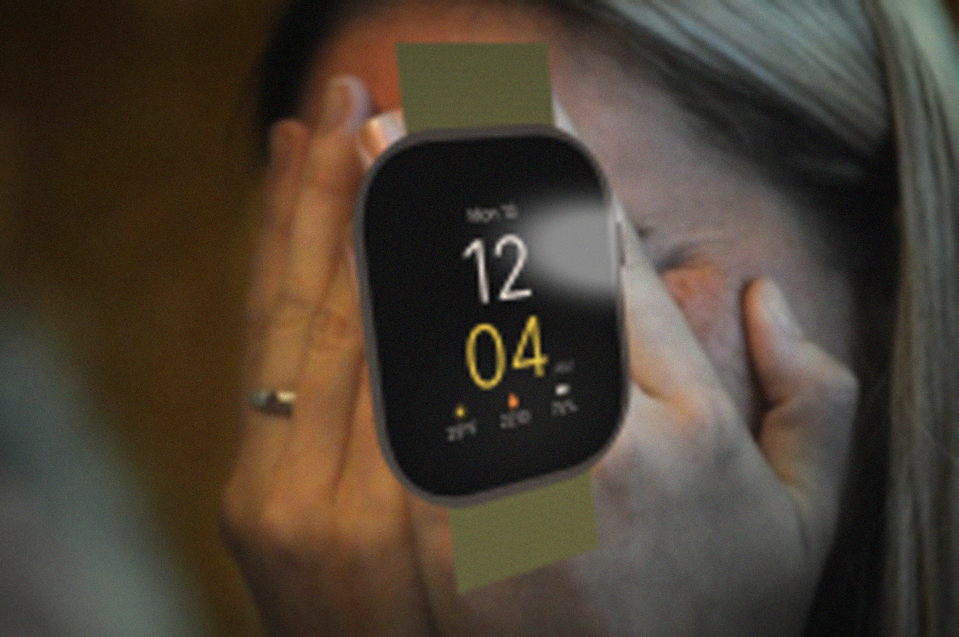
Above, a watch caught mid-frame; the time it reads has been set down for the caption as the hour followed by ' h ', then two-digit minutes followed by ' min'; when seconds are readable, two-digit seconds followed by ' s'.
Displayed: 12 h 04 min
